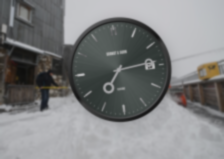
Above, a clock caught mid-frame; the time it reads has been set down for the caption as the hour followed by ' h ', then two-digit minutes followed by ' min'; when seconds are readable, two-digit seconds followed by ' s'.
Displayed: 7 h 14 min
